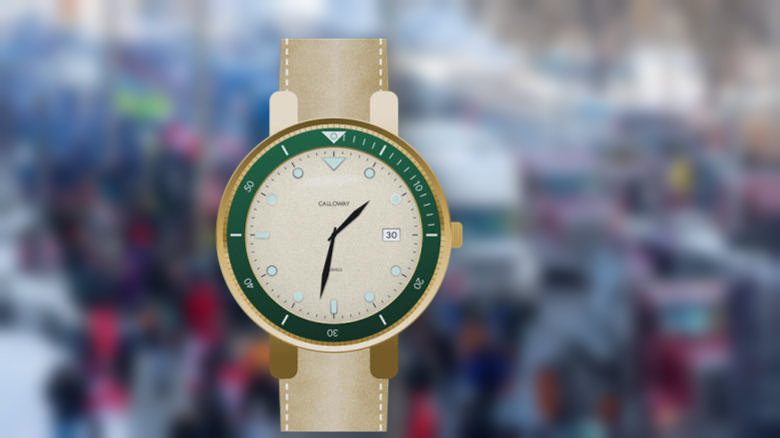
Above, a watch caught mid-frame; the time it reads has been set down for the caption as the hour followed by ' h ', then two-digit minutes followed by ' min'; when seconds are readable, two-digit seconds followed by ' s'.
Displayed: 1 h 32 min
